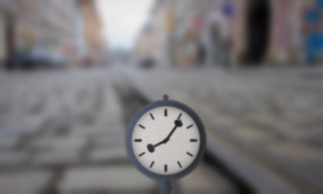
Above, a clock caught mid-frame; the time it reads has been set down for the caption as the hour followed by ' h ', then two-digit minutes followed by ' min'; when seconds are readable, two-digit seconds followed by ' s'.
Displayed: 8 h 06 min
